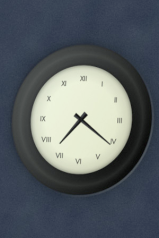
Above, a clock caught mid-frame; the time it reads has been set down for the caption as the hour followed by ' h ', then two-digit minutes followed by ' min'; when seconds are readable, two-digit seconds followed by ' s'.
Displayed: 7 h 21 min
